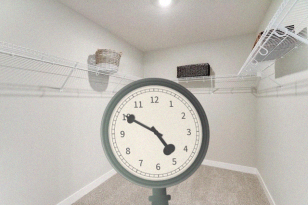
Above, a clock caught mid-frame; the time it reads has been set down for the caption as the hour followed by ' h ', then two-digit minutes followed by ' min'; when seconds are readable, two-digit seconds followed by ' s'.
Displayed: 4 h 50 min
